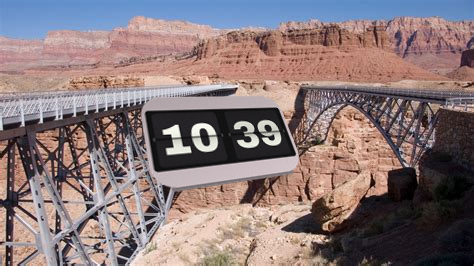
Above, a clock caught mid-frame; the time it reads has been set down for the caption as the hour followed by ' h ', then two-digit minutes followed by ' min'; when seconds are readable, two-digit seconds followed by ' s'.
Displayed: 10 h 39 min
